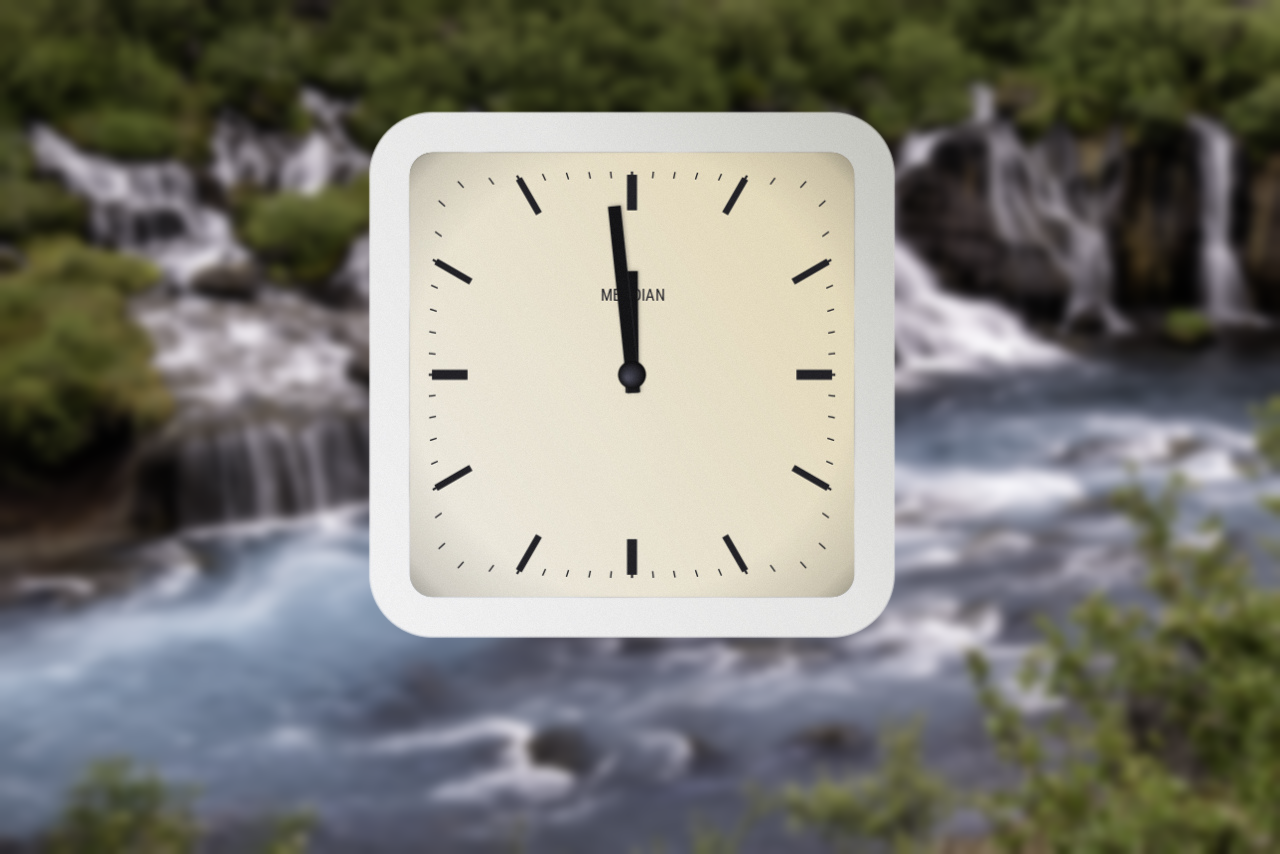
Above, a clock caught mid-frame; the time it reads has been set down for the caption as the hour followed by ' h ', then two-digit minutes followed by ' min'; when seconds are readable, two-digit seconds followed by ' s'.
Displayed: 11 h 59 min
